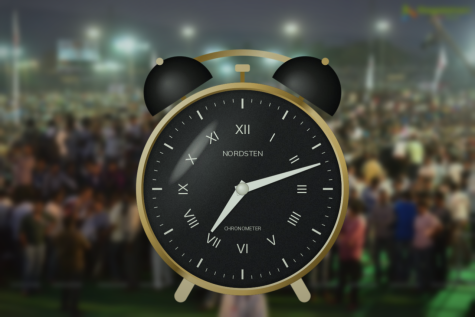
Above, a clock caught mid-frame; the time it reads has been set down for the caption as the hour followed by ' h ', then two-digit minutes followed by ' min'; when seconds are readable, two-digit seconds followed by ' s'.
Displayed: 7 h 12 min
